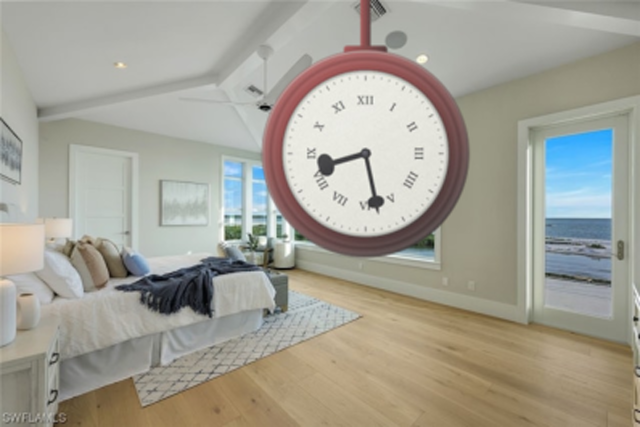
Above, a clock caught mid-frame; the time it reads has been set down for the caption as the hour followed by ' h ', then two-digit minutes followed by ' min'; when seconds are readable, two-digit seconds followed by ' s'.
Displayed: 8 h 28 min
